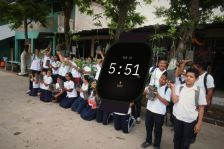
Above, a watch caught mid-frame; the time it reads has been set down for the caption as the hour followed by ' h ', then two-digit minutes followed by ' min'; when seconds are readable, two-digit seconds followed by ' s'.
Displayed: 5 h 51 min
